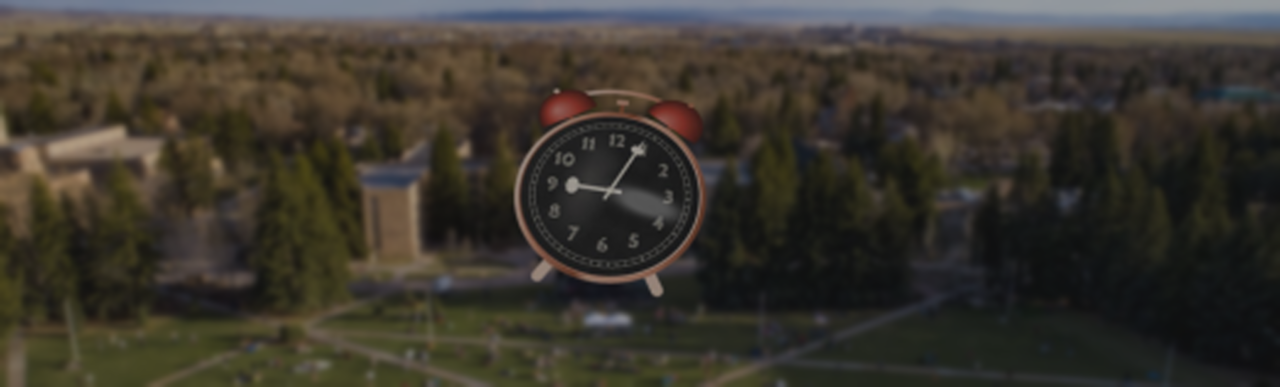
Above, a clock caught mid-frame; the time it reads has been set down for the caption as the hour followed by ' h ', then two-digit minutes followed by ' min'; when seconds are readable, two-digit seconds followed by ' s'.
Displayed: 9 h 04 min
